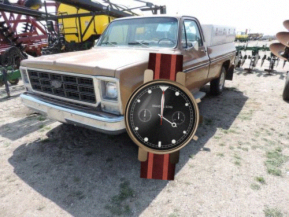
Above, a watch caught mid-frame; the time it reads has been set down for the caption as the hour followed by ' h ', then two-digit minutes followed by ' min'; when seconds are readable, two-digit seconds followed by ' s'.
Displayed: 4 h 00 min
